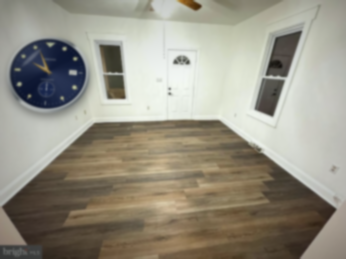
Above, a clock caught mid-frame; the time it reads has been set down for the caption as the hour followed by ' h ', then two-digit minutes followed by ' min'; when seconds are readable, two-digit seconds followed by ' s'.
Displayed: 9 h 56 min
